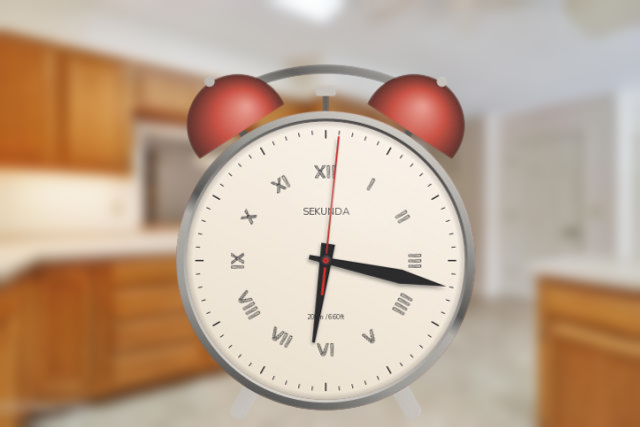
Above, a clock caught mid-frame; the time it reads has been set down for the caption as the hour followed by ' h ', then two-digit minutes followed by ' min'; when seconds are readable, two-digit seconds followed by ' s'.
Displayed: 6 h 17 min 01 s
